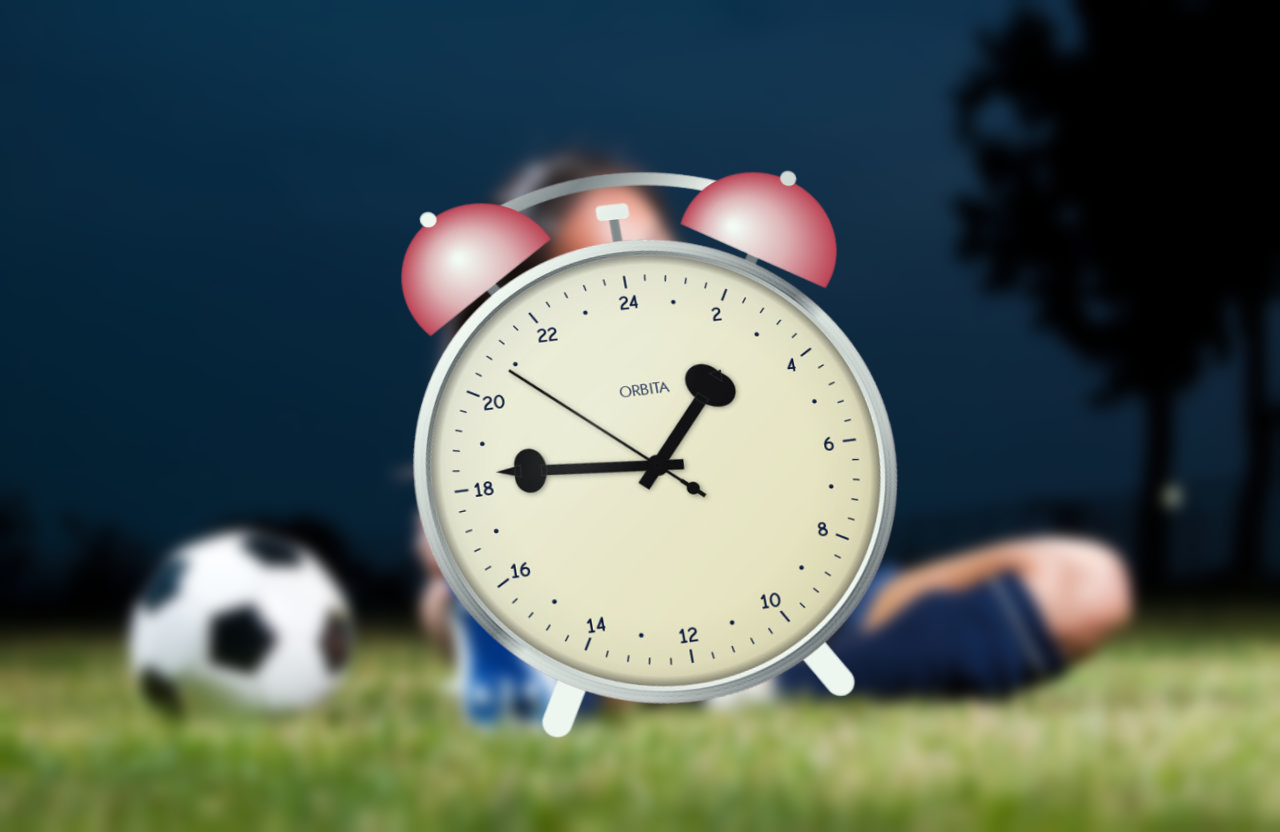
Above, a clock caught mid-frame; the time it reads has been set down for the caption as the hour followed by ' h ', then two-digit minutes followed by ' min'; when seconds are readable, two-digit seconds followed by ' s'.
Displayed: 2 h 45 min 52 s
